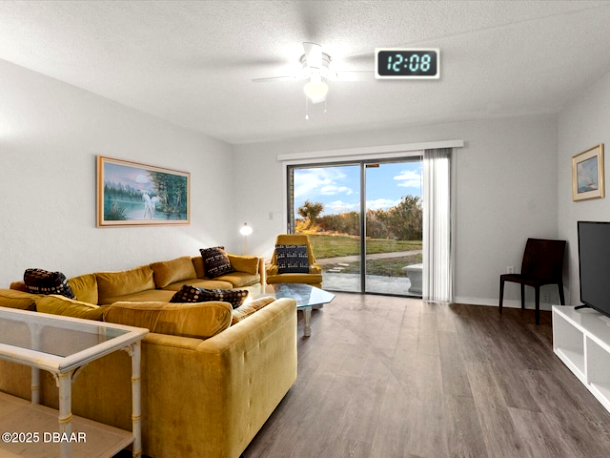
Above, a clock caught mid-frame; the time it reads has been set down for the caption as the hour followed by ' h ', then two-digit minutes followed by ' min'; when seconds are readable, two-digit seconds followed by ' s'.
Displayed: 12 h 08 min
